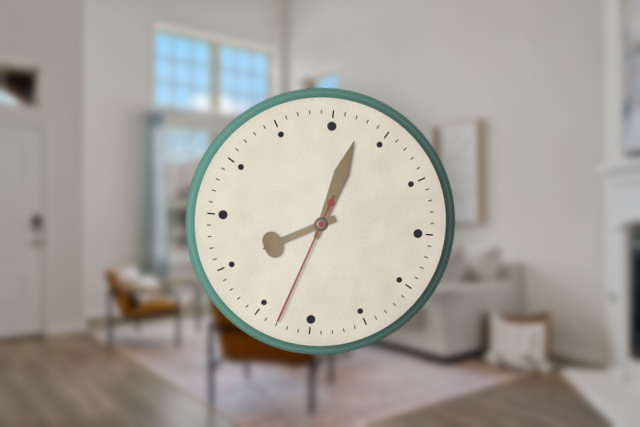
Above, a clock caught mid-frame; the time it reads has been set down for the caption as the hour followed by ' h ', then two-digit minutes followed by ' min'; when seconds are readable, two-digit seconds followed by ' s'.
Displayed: 8 h 02 min 33 s
